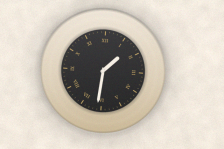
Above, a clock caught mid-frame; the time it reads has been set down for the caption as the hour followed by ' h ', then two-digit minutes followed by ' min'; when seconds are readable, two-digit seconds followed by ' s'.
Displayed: 1 h 31 min
